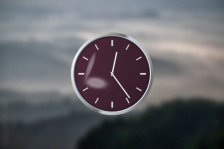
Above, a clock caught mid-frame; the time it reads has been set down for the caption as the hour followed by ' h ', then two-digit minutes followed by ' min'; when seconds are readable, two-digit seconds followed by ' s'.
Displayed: 12 h 24 min
